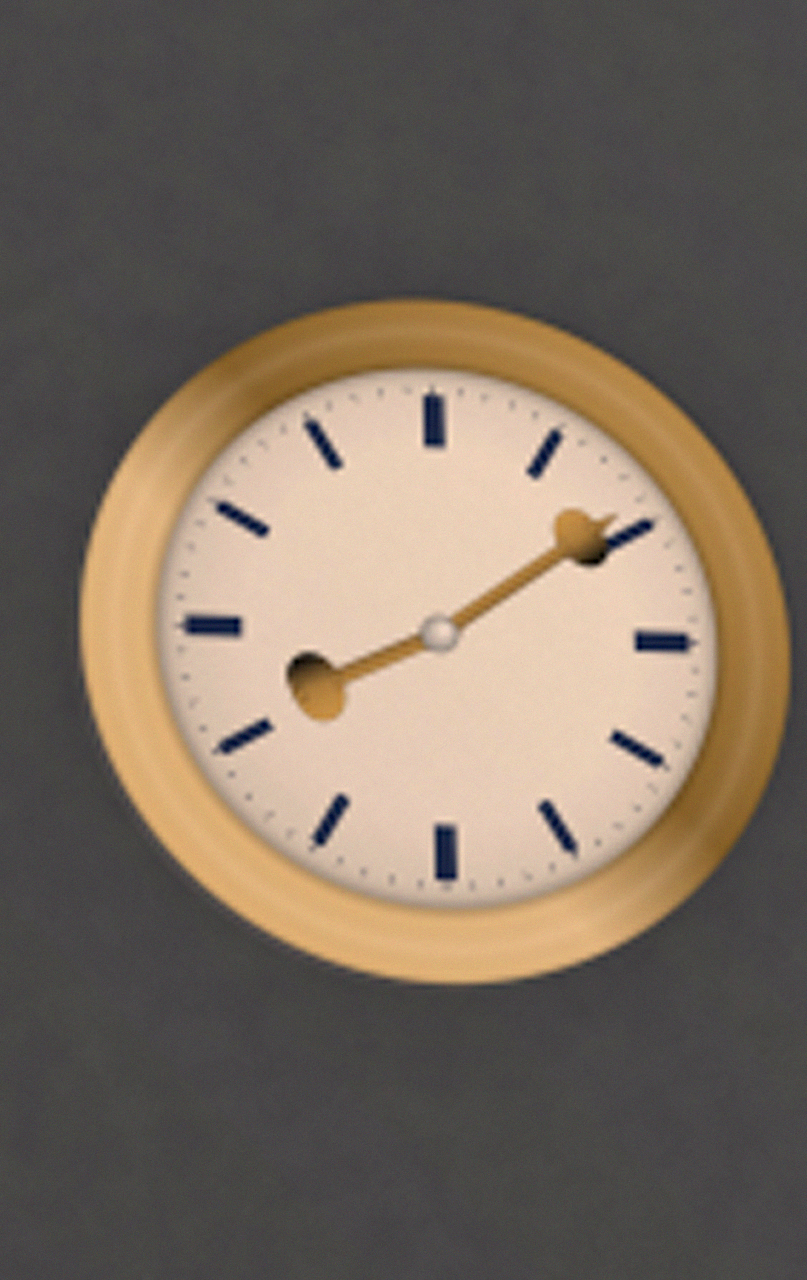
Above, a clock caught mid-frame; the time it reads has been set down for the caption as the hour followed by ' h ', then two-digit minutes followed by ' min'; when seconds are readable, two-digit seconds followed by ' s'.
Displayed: 8 h 09 min
